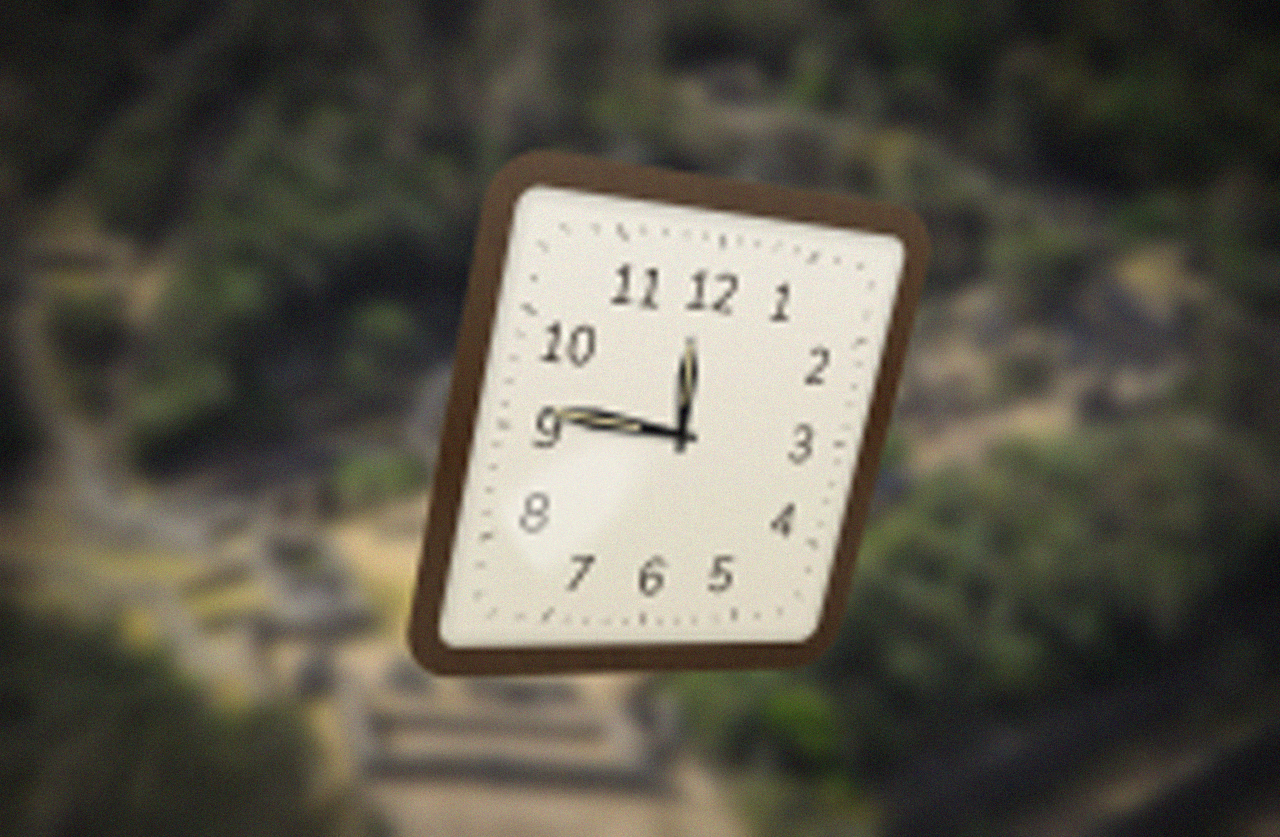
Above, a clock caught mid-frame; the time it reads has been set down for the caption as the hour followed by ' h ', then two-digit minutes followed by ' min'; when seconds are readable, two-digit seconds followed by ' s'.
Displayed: 11 h 46 min
